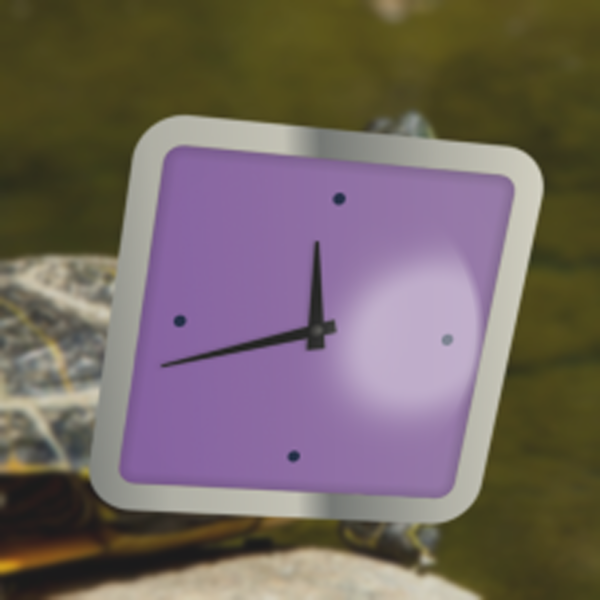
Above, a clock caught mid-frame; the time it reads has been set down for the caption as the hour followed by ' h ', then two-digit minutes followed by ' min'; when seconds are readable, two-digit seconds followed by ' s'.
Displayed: 11 h 42 min
